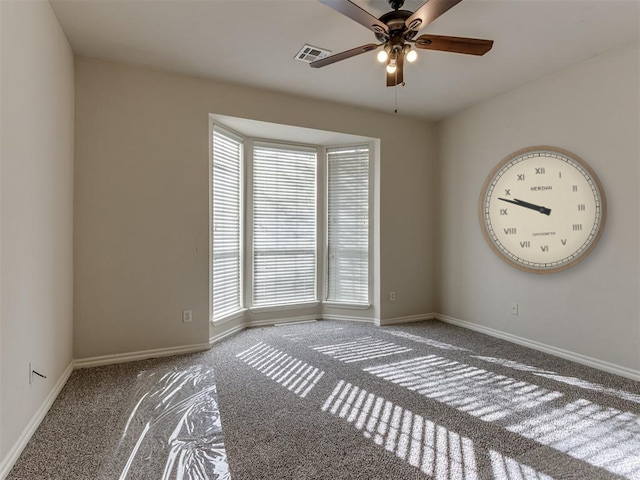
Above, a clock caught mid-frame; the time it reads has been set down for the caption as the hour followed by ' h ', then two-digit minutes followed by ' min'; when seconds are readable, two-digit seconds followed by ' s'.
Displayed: 9 h 48 min
